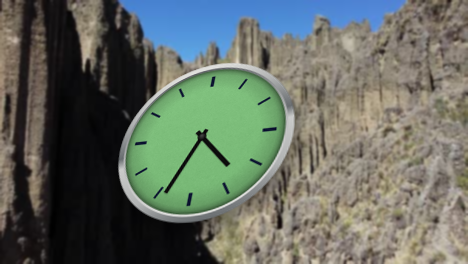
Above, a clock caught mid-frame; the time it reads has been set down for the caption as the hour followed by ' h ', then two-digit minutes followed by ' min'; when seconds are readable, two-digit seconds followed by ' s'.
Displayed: 4 h 34 min
